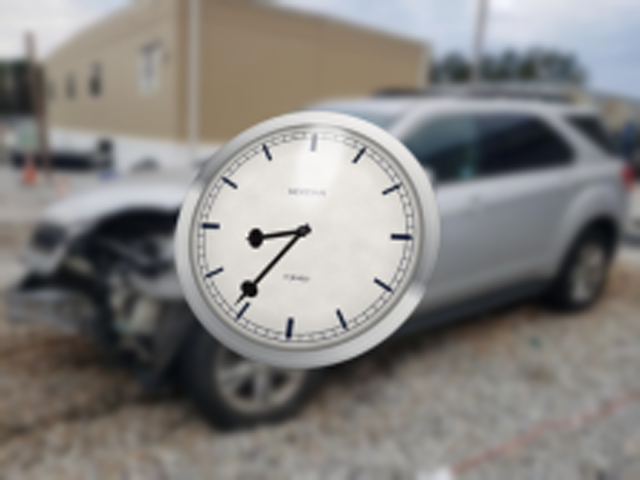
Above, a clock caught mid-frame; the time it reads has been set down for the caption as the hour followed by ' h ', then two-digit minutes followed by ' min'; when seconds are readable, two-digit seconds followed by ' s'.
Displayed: 8 h 36 min
